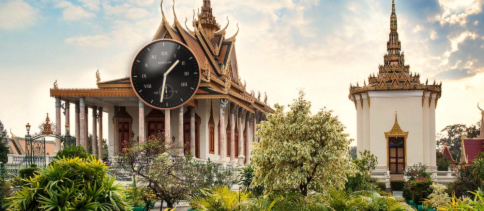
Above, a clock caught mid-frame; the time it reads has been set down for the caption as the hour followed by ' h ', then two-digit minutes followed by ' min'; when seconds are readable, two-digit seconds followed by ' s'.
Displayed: 1 h 32 min
